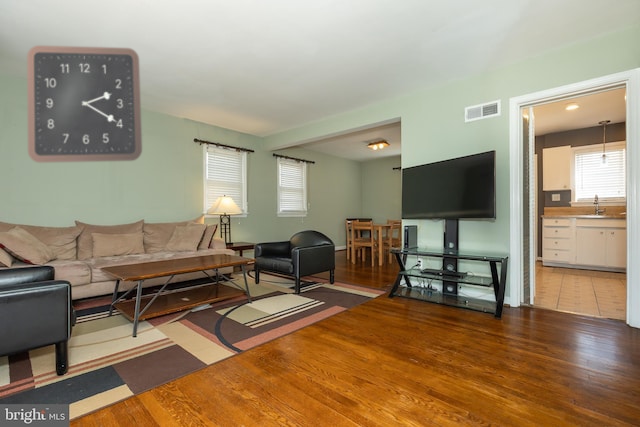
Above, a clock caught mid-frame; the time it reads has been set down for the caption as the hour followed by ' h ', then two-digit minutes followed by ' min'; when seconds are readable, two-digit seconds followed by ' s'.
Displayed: 2 h 20 min
